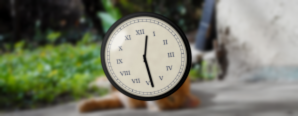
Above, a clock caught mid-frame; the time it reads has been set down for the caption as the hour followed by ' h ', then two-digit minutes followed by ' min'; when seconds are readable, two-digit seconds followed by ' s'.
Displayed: 12 h 29 min
